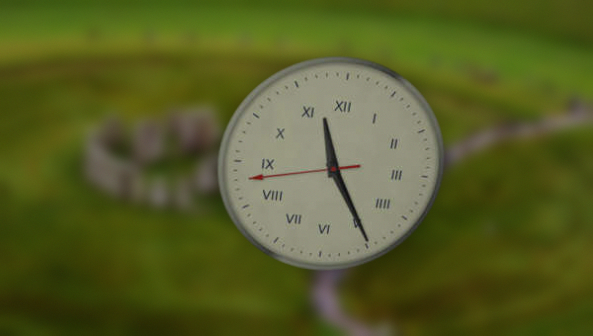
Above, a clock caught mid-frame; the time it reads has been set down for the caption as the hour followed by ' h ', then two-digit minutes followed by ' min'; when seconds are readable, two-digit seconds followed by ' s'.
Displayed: 11 h 24 min 43 s
